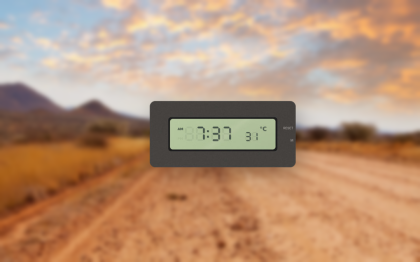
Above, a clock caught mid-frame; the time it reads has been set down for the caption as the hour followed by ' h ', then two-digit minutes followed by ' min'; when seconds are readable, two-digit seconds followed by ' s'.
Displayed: 7 h 37 min
